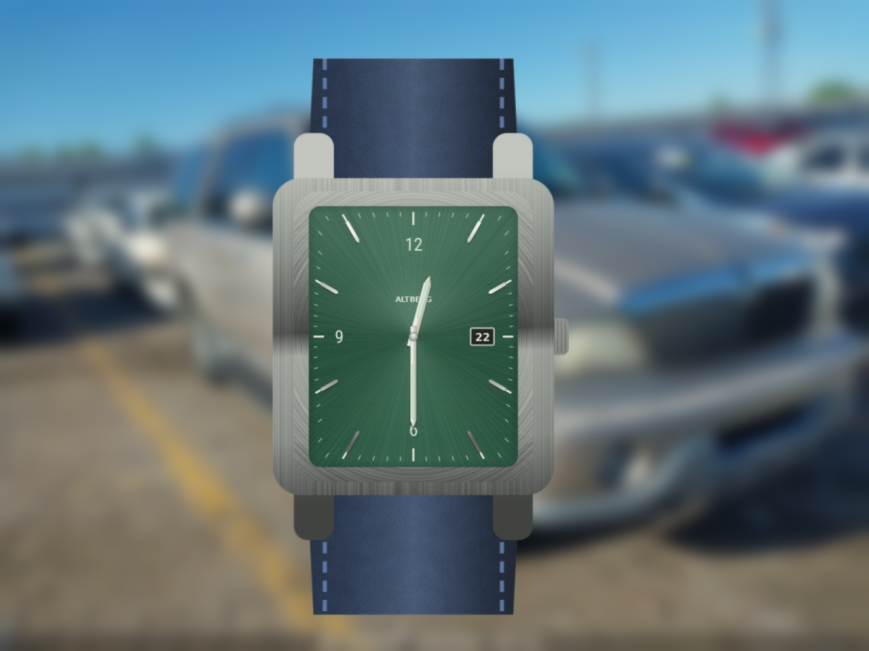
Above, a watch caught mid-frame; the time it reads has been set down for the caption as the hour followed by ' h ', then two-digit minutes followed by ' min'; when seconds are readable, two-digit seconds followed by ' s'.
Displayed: 12 h 30 min
